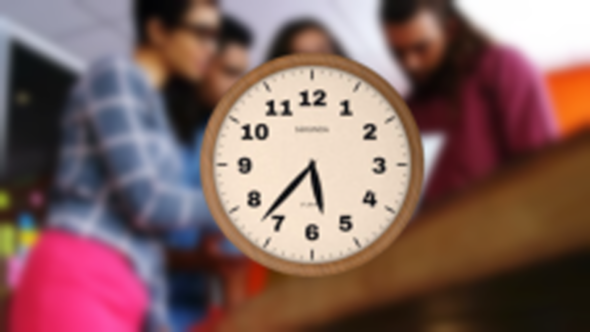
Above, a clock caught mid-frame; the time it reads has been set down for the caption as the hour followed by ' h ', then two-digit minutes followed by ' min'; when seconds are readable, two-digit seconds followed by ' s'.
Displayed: 5 h 37 min
